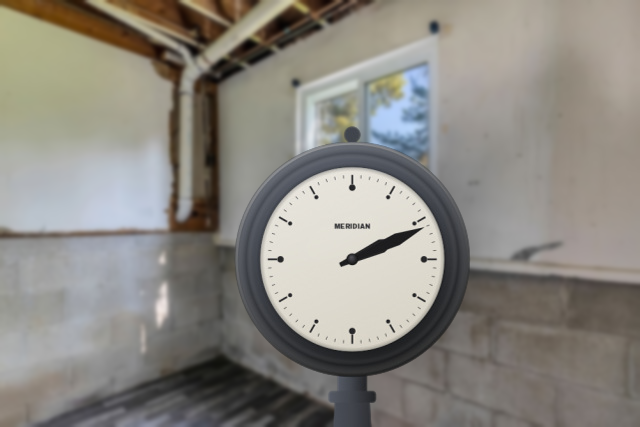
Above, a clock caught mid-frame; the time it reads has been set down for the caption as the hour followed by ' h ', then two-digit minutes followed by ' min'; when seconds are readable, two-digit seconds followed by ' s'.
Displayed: 2 h 11 min
